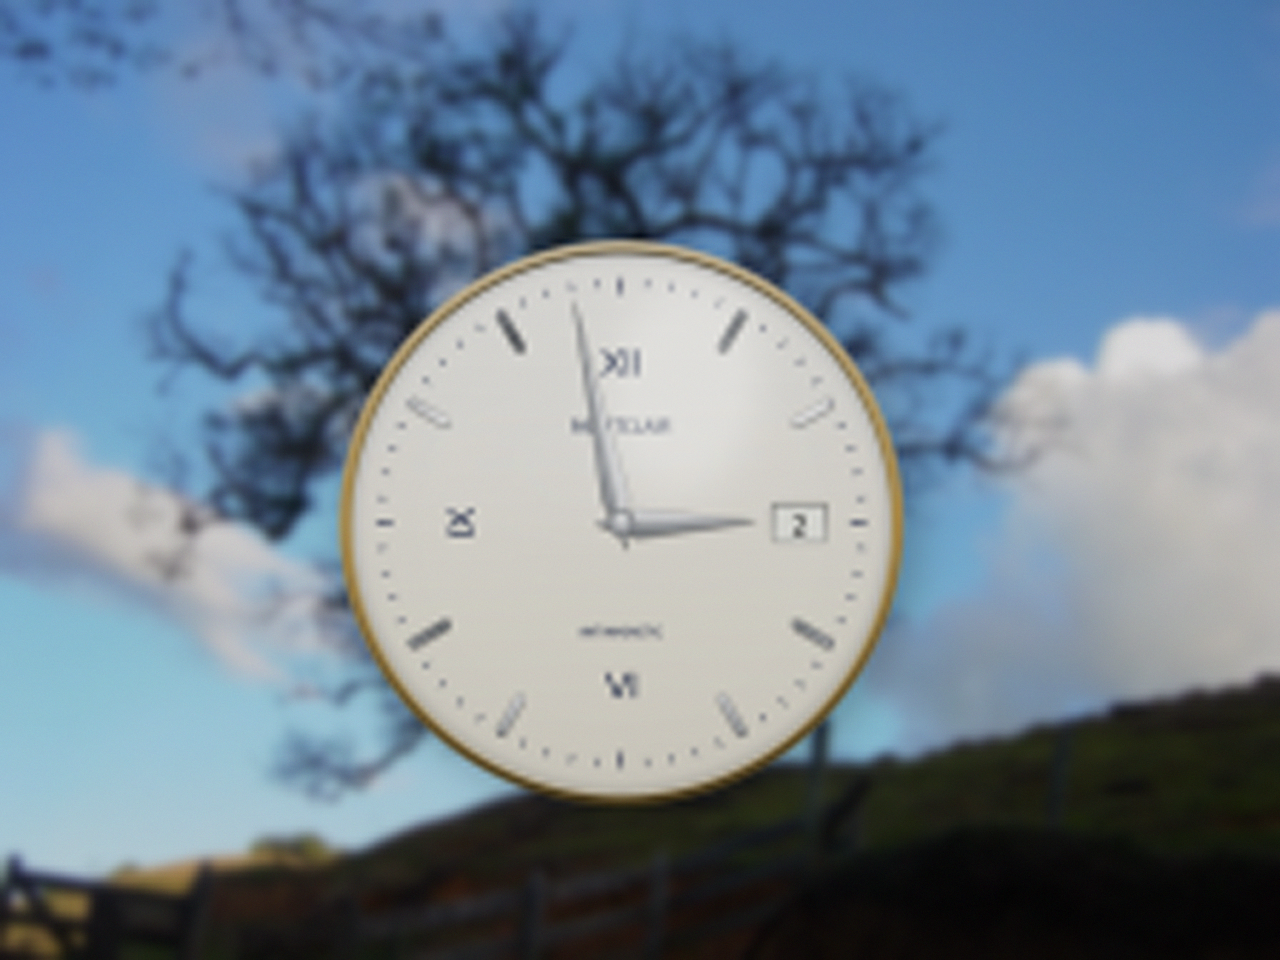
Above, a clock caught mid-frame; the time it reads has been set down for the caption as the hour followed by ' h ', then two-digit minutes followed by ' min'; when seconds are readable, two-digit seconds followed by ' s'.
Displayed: 2 h 58 min
